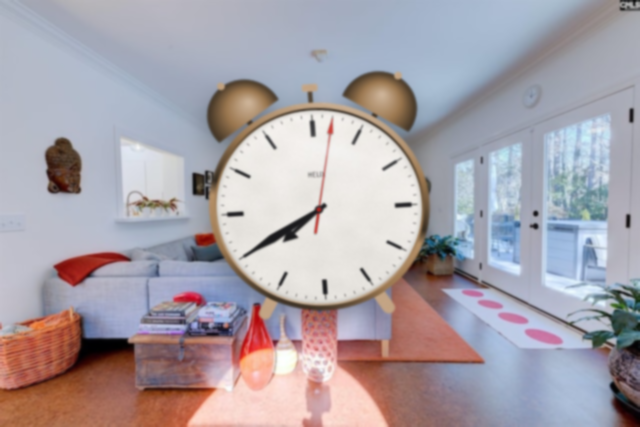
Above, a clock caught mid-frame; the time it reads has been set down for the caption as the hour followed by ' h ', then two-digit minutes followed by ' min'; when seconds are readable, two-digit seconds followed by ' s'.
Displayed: 7 h 40 min 02 s
